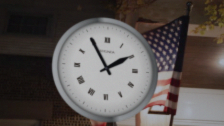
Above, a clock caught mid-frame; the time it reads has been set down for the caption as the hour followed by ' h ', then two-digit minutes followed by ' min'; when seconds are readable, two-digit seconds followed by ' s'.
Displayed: 1 h 55 min
